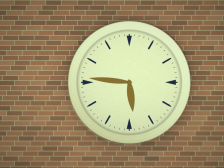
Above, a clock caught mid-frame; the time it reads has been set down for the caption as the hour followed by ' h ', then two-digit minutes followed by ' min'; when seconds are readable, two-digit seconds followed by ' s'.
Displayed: 5 h 46 min
